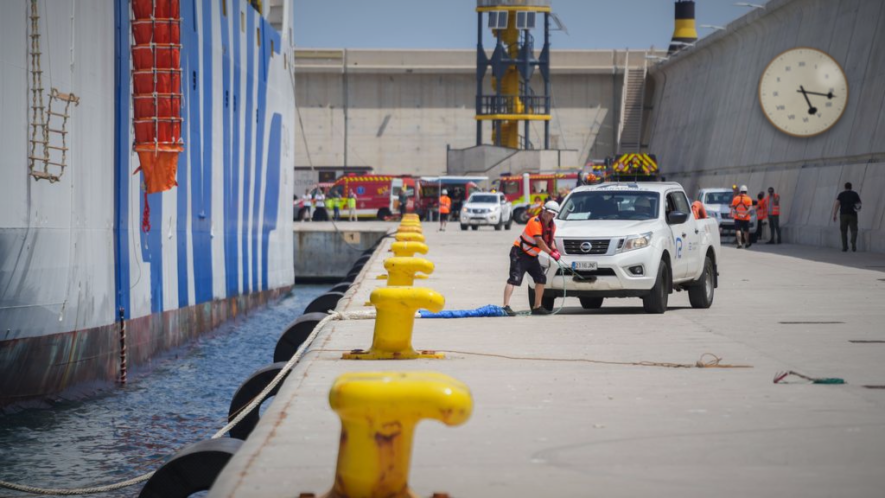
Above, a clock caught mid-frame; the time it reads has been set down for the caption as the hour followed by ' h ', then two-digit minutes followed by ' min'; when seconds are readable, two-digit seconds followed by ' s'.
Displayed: 5 h 17 min
